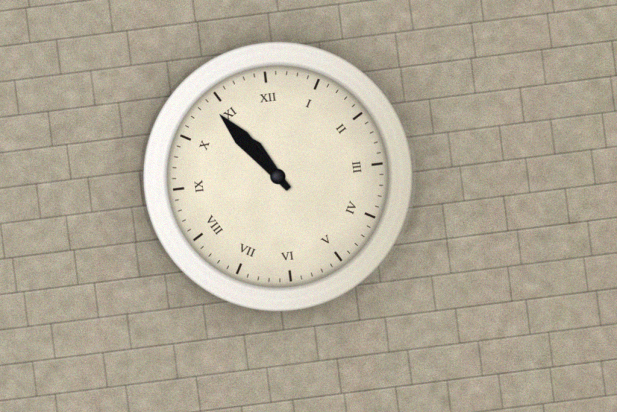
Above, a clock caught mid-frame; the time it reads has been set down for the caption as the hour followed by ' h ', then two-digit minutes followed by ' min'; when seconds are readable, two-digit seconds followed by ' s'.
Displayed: 10 h 54 min
